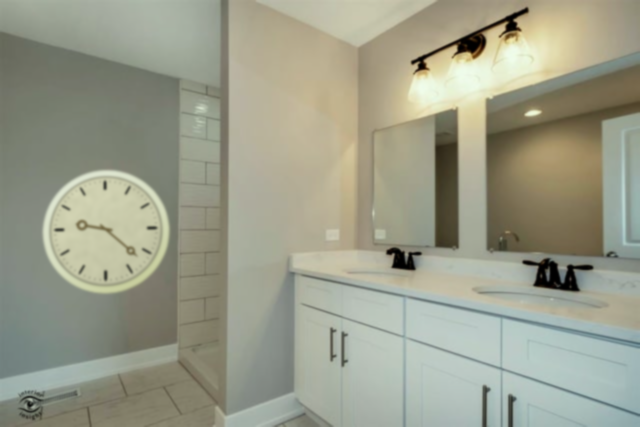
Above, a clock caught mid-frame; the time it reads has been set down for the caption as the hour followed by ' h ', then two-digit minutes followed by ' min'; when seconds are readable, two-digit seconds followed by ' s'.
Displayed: 9 h 22 min
